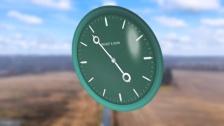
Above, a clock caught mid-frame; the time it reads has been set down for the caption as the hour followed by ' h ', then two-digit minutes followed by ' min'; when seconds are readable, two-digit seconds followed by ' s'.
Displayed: 4 h 54 min
